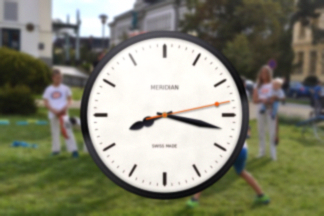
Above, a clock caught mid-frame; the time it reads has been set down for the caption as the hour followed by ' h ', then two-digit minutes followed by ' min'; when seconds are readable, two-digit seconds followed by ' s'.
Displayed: 8 h 17 min 13 s
